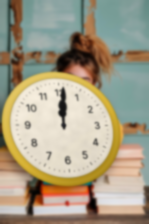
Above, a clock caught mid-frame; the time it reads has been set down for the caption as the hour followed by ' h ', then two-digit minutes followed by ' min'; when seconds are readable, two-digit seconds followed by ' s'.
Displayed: 12 h 01 min
